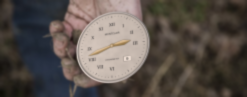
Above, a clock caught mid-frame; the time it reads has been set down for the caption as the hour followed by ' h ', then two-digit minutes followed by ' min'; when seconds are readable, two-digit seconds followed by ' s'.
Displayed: 2 h 42 min
